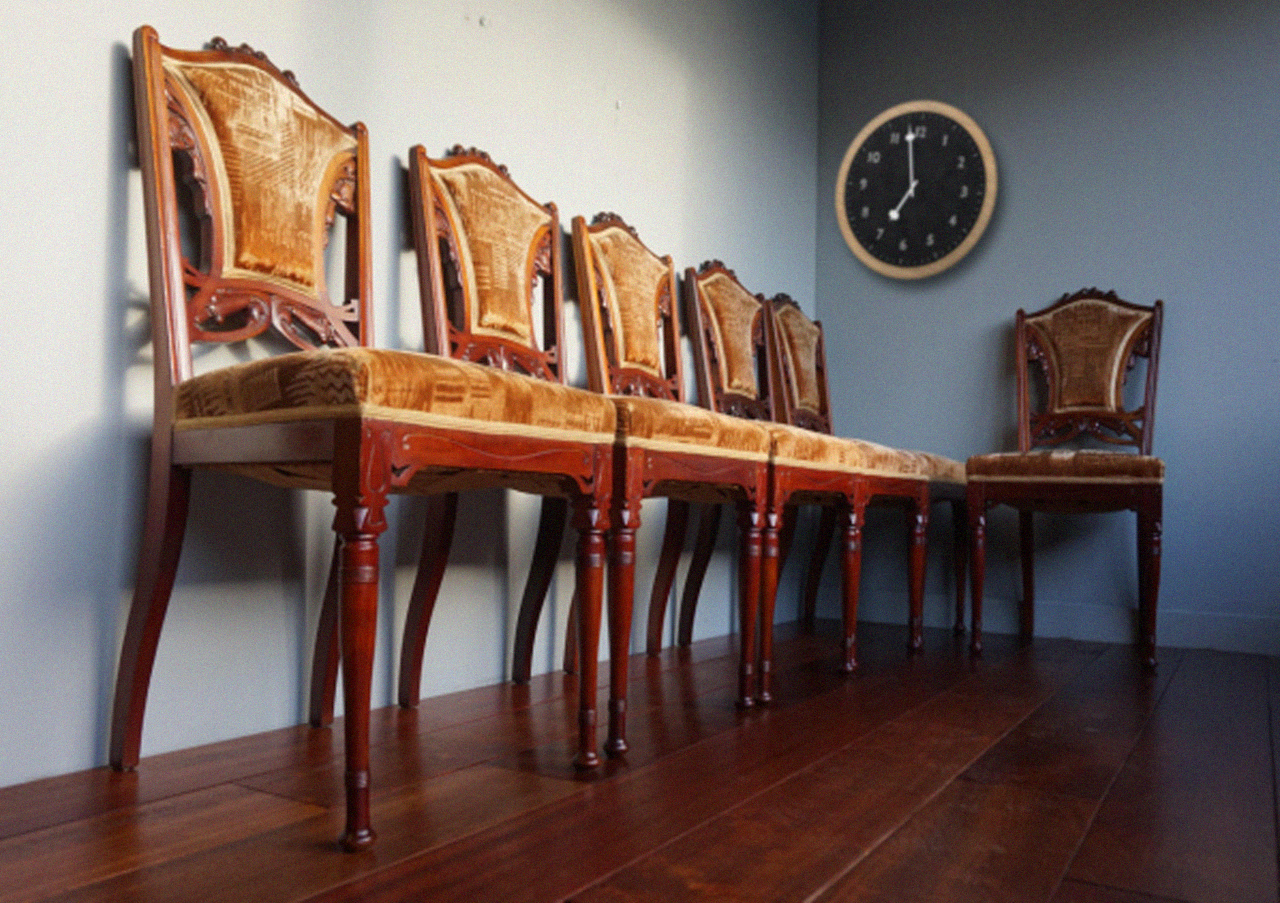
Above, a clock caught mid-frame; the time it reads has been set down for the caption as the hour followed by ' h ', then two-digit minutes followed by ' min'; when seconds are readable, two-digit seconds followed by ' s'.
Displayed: 6 h 58 min
